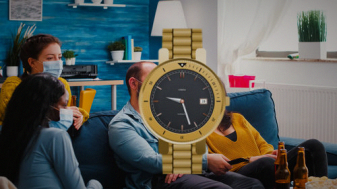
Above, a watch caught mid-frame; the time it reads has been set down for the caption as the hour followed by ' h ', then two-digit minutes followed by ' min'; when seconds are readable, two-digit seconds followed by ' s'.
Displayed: 9 h 27 min
